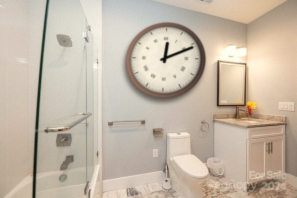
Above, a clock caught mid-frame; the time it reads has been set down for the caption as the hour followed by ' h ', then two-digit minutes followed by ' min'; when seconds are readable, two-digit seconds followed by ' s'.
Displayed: 12 h 11 min
